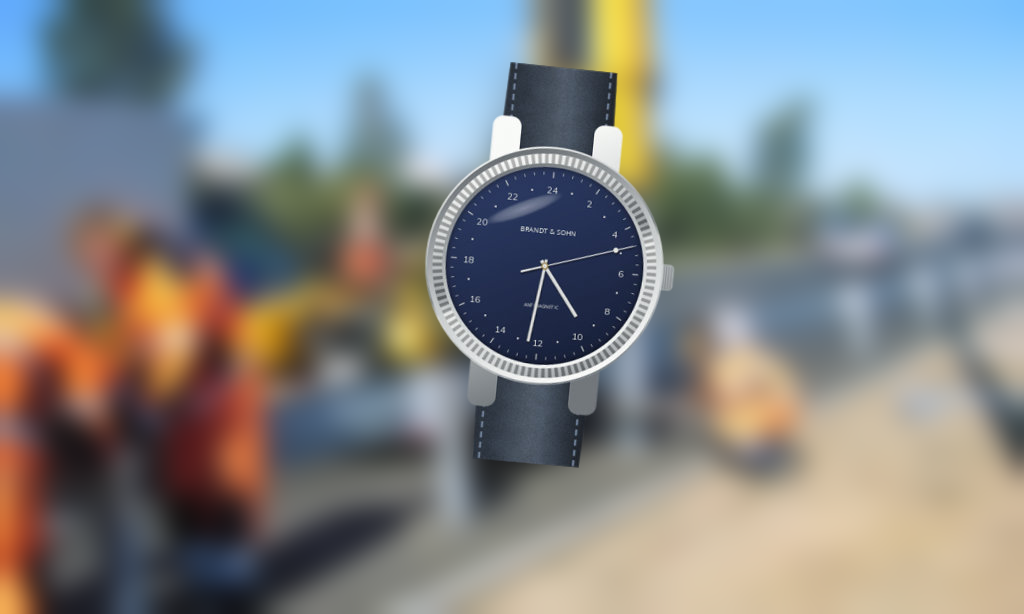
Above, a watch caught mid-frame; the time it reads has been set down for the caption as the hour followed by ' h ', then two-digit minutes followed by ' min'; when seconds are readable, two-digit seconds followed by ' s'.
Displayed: 9 h 31 min 12 s
